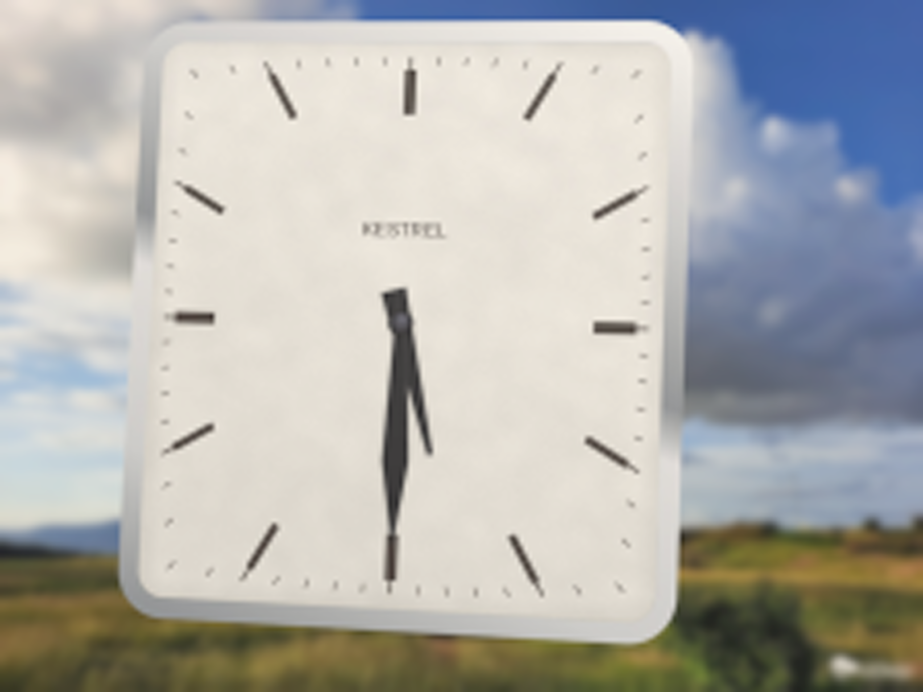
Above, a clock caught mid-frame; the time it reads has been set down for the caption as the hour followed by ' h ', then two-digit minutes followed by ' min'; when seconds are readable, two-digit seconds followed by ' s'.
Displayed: 5 h 30 min
